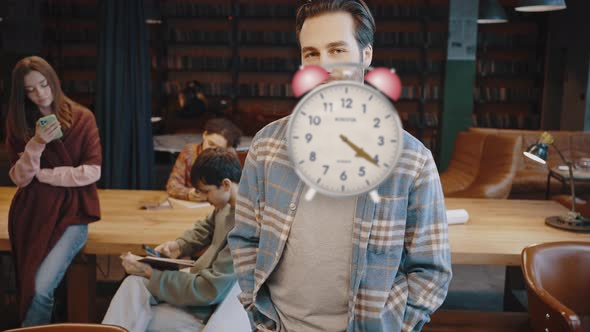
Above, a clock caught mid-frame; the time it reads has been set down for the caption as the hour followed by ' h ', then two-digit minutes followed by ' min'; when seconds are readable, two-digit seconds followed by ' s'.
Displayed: 4 h 21 min
